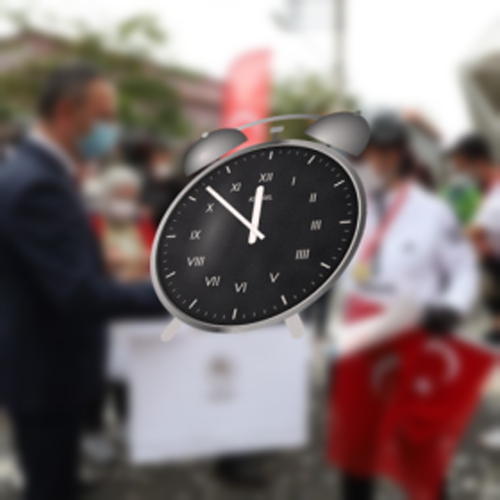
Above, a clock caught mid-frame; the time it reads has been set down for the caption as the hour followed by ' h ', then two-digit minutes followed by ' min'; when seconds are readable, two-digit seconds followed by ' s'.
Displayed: 11 h 52 min
